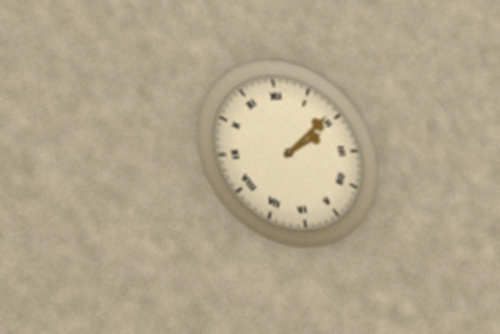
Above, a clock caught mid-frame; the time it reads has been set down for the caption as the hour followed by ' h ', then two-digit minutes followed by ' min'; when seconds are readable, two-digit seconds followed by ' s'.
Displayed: 2 h 09 min
